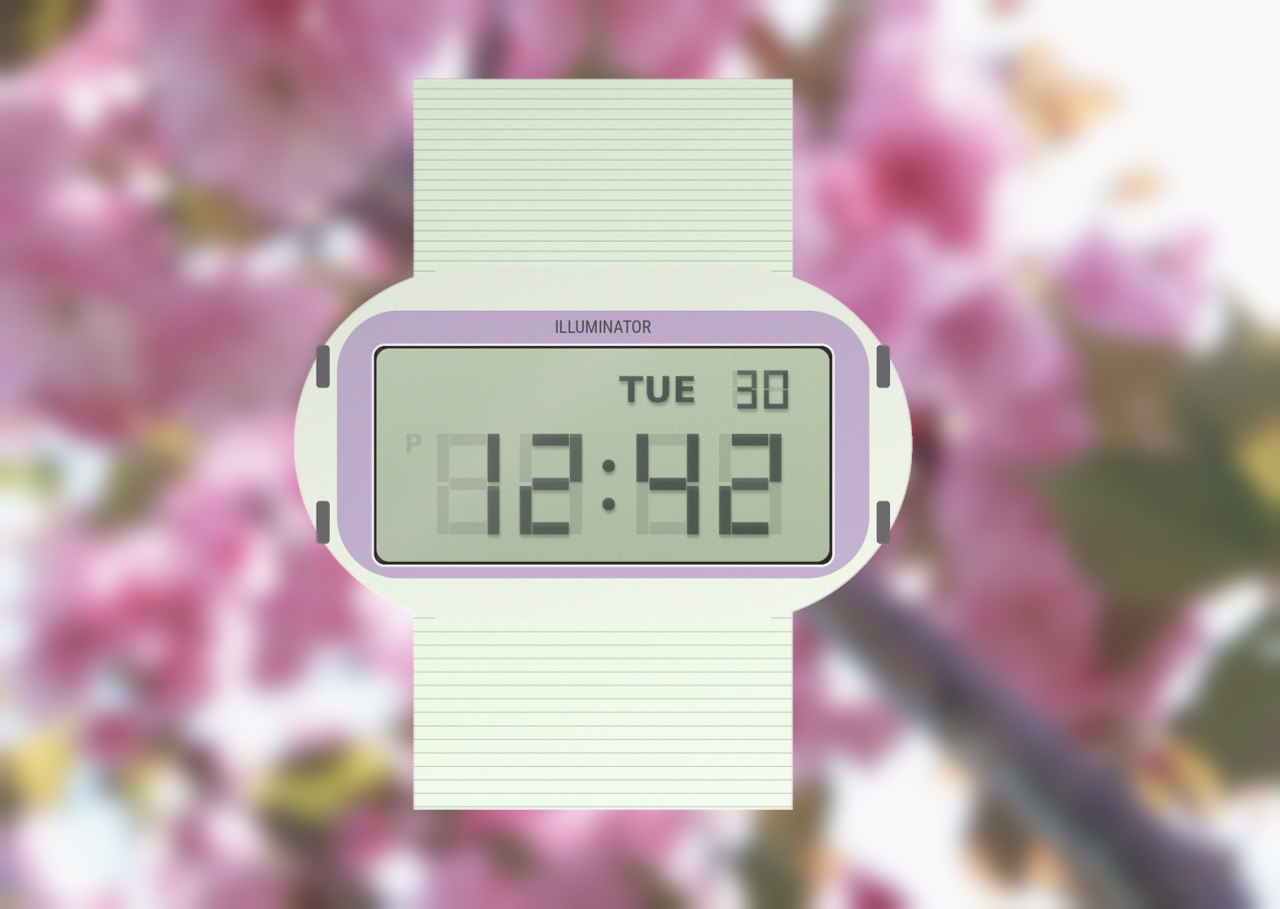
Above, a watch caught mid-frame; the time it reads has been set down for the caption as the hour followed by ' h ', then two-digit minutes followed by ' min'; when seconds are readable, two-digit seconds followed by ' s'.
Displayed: 12 h 42 min
